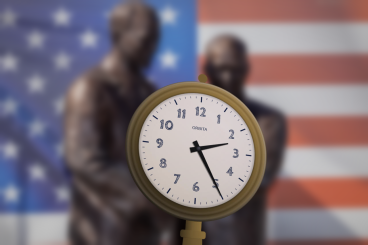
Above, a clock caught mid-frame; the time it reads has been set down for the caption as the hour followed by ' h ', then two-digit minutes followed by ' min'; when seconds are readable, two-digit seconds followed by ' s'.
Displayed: 2 h 25 min
